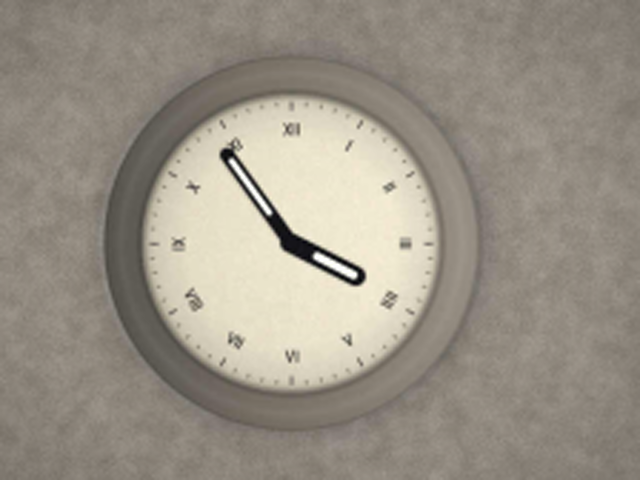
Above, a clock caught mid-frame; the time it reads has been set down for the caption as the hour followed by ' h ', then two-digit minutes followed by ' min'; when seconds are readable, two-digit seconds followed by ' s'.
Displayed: 3 h 54 min
